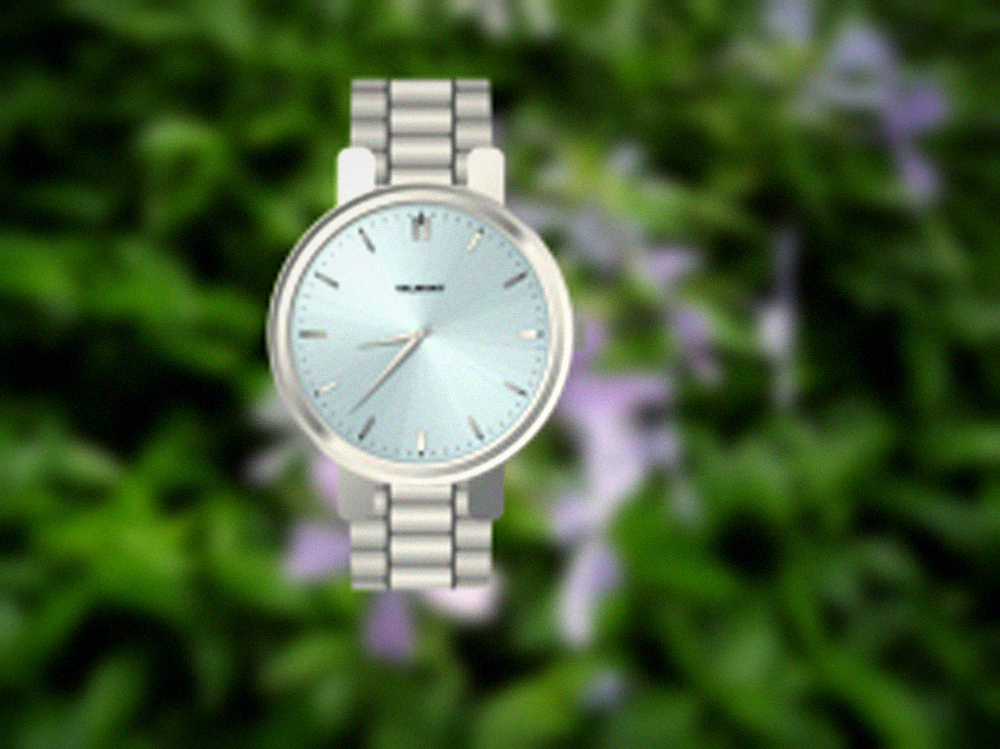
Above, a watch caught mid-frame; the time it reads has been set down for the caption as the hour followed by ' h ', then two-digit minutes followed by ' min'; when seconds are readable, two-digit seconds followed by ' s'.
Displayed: 8 h 37 min
